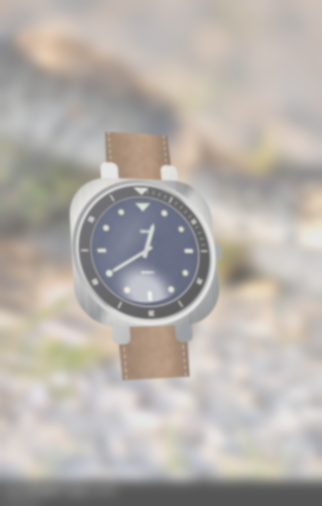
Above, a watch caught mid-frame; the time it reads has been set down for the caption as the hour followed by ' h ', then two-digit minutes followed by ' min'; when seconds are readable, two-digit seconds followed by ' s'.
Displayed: 12 h 40 min
